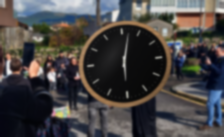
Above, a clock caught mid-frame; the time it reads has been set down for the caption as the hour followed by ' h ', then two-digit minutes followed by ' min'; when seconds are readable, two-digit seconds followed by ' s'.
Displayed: 6 h 02 min
